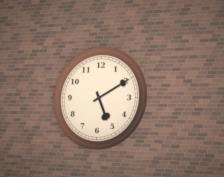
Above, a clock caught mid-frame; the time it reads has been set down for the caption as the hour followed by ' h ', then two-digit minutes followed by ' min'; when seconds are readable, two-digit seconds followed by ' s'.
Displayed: 5 h 10 min
